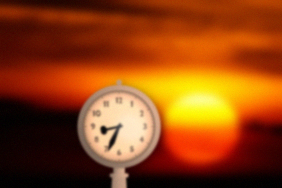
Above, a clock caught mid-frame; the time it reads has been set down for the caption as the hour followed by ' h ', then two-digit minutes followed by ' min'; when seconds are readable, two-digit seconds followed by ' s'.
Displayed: 8 h 34 min
